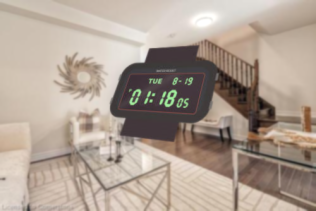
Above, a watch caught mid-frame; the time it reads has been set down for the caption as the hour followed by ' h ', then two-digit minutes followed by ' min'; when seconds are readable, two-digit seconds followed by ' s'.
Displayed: 1 h 18 min
